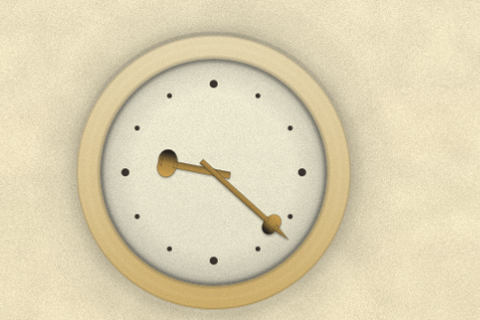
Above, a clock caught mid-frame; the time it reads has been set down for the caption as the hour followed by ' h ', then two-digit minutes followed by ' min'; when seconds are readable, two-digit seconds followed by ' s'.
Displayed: 9 h 22 min
